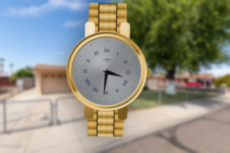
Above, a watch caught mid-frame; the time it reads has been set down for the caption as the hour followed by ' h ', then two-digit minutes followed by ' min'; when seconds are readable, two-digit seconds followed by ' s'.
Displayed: 3 h 31 min
